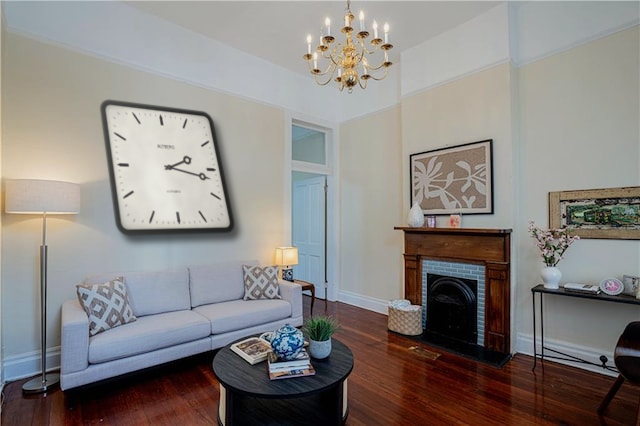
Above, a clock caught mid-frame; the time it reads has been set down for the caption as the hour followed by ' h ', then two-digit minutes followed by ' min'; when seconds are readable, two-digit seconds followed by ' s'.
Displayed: 2 h 17 min
